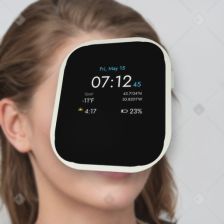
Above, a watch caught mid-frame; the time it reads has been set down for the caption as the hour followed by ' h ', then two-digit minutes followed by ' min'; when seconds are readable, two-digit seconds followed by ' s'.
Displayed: 7 h 12 min 45 s
